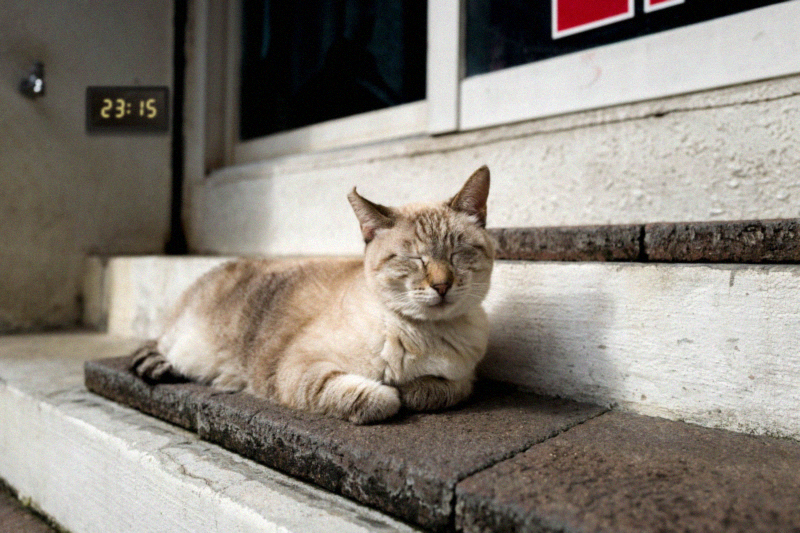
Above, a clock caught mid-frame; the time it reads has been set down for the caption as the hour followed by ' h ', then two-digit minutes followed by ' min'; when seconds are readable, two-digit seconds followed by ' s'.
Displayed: 23 h 15 min
